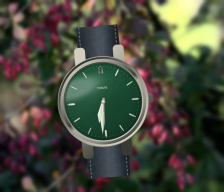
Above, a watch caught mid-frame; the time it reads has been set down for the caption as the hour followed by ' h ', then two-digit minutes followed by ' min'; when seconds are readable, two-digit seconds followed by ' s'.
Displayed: 6 h 31 min
